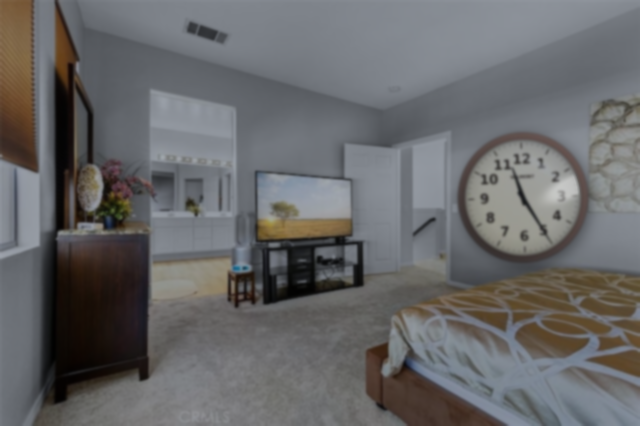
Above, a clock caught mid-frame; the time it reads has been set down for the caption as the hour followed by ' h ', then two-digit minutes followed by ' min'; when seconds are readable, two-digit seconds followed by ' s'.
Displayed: 11 h 25 min
